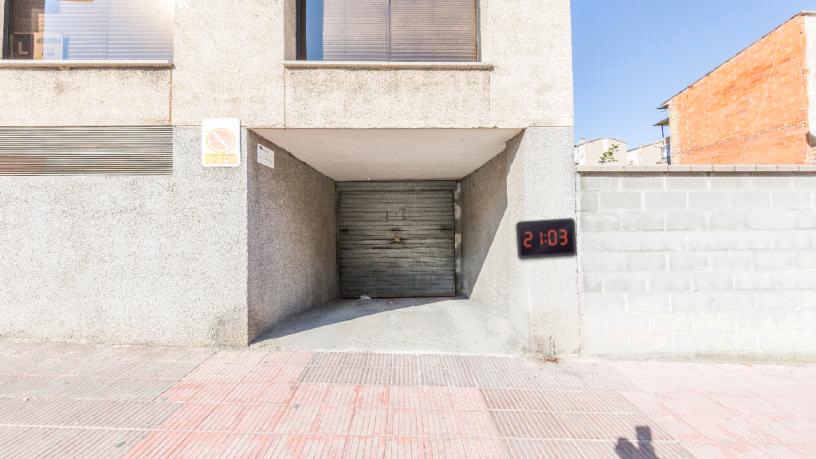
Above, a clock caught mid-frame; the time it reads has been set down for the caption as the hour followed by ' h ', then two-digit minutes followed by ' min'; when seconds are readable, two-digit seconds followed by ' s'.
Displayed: 21 h 03 min
